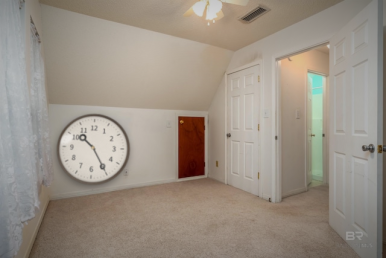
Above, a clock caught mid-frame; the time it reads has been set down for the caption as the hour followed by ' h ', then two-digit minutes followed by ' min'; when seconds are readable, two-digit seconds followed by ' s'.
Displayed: 10 h 25 min
